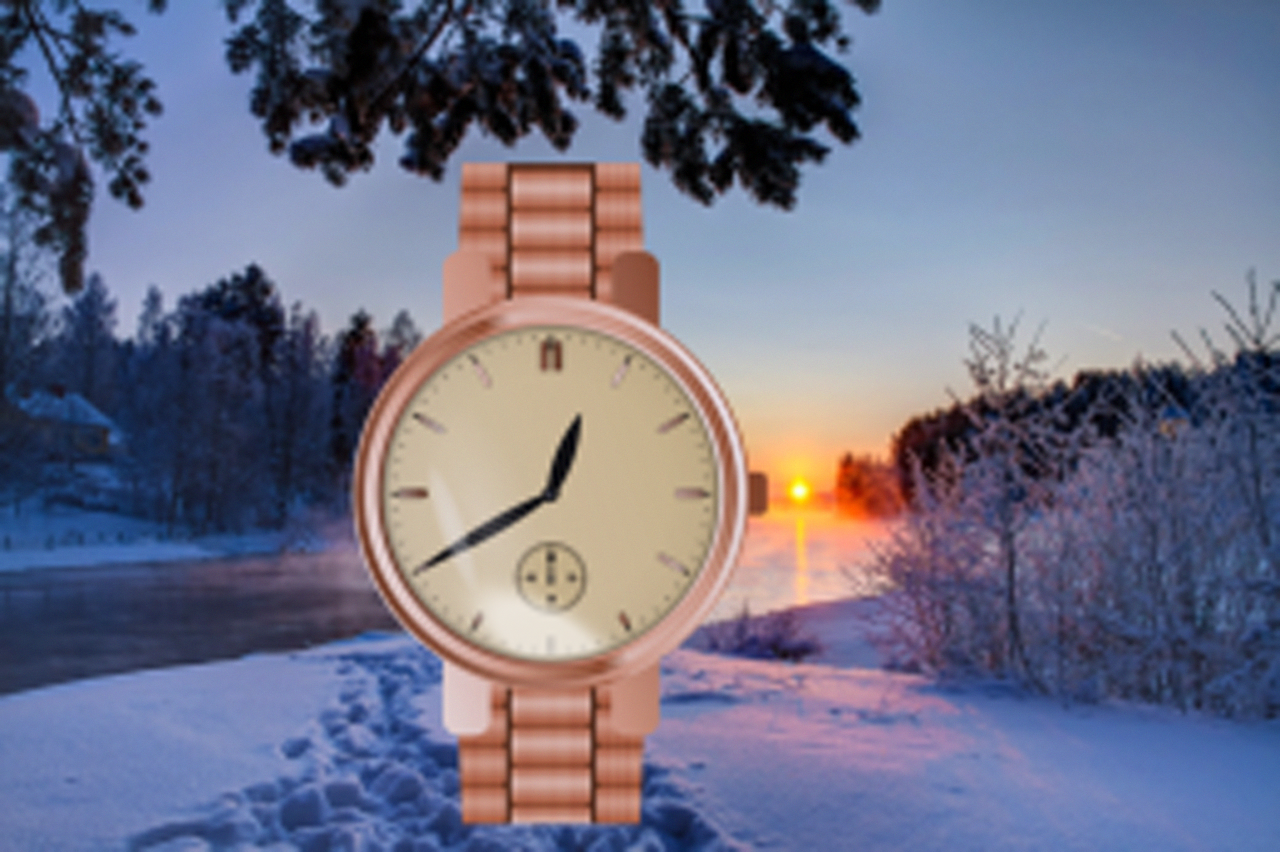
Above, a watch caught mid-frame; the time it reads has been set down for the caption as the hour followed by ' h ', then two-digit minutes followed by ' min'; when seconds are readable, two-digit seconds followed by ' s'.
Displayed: 12 h 40 min
